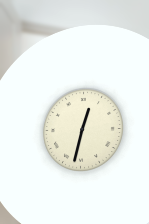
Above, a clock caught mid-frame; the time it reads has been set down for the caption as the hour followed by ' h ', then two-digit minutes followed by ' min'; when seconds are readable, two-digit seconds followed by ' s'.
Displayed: 12 h 32 min
